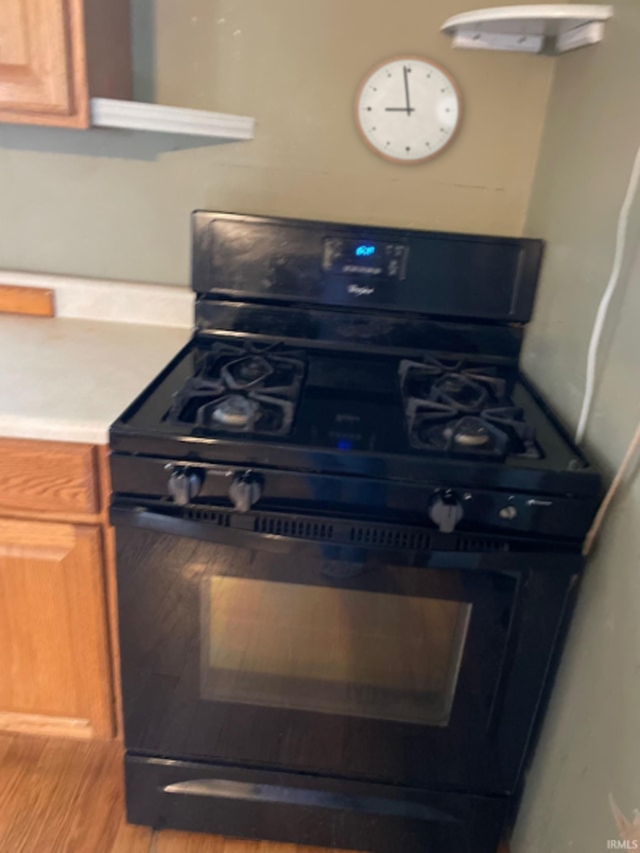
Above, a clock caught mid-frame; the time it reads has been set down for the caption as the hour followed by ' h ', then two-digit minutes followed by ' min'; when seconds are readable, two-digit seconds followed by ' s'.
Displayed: 8 h 59 min
